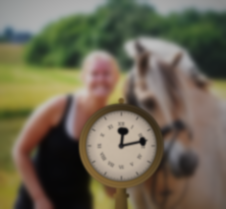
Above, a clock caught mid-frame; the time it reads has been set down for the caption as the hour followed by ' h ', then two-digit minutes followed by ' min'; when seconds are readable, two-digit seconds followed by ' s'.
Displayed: 12 h 13 min
